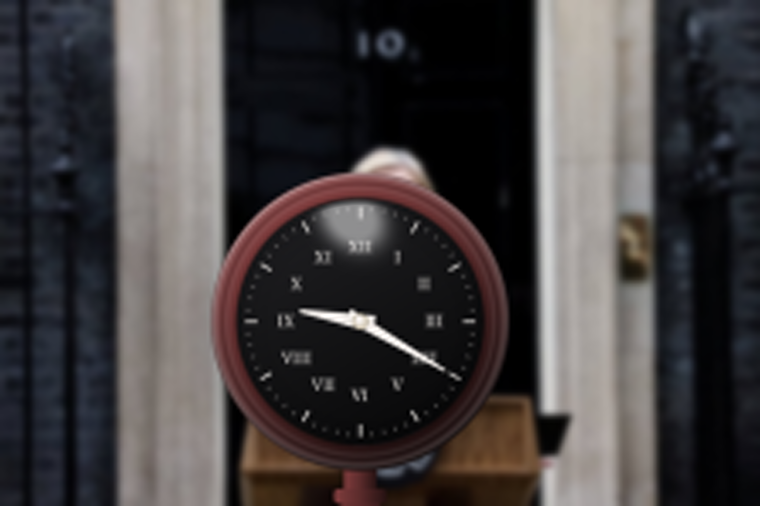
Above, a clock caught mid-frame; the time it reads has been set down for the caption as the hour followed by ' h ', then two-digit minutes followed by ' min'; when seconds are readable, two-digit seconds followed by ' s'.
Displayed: 9 h 20 min
